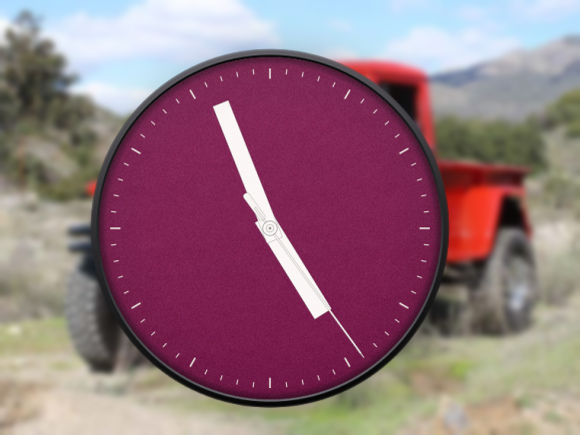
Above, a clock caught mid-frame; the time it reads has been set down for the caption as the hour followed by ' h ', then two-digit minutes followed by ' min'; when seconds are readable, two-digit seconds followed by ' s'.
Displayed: 4 h 56 min 24 s
